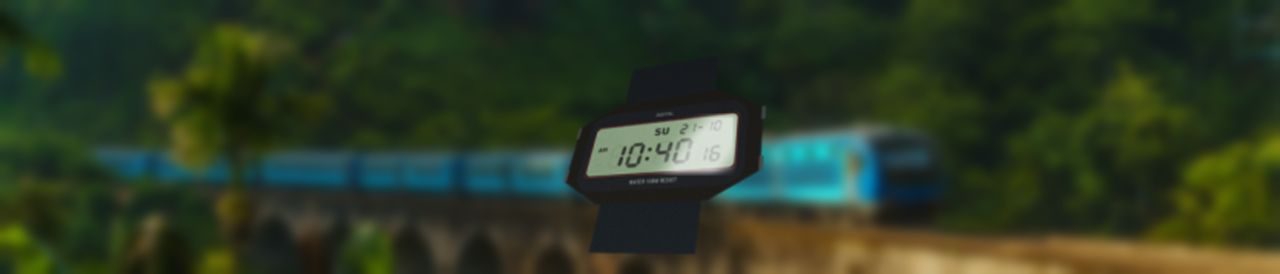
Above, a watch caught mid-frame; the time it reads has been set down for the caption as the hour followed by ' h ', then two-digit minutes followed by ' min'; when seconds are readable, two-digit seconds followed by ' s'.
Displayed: 10 h 40 min 16 s
